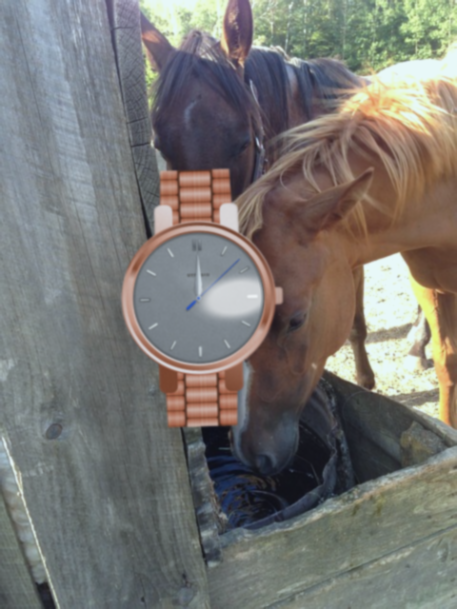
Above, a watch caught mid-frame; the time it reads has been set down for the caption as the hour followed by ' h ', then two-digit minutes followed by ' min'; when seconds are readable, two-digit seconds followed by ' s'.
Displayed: 12 h 00 min 08 s
